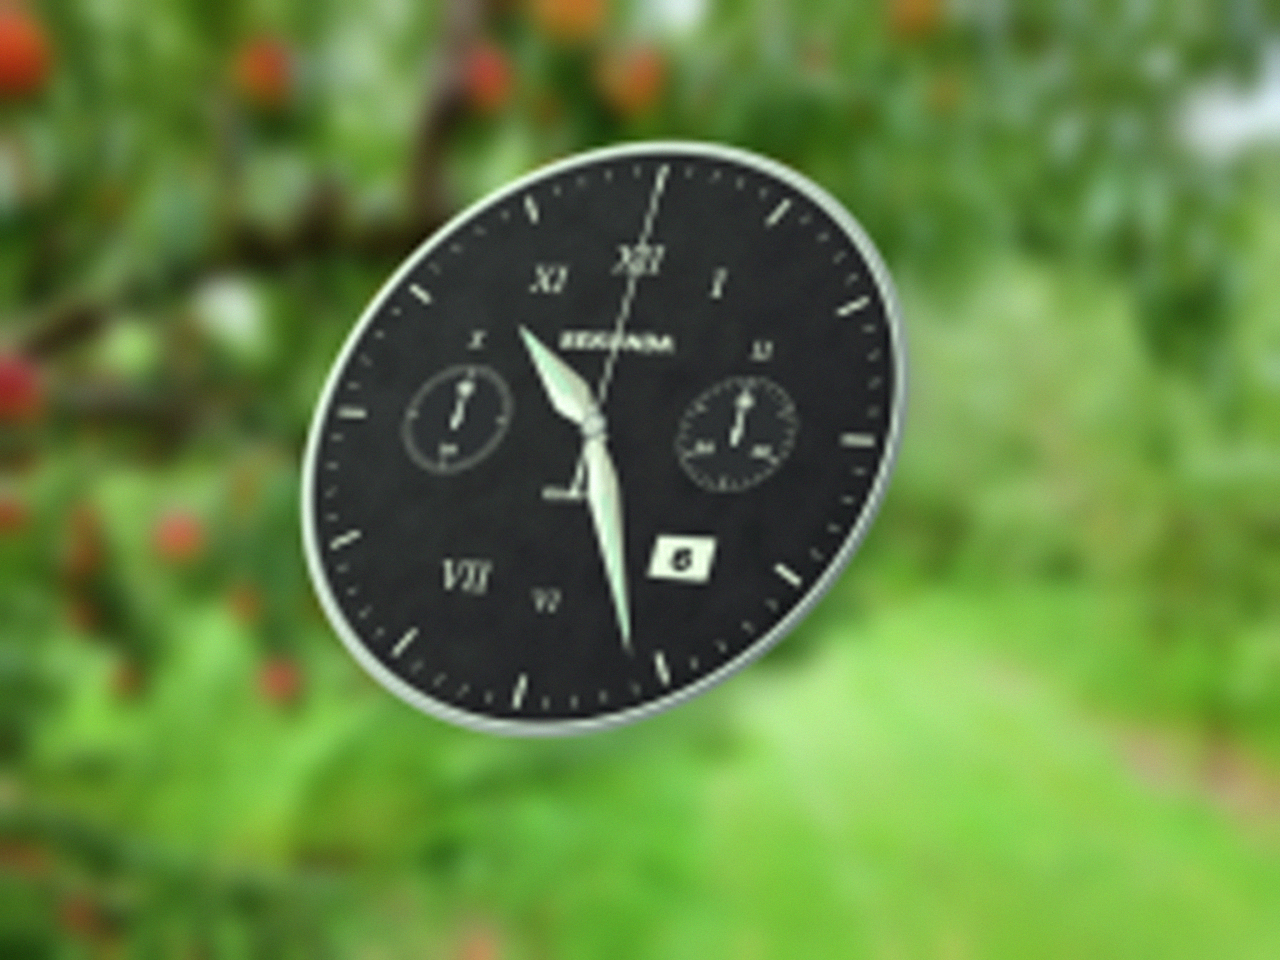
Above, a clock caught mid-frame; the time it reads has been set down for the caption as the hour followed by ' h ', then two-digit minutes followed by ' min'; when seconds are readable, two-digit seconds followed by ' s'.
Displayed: 10 h 26 min
